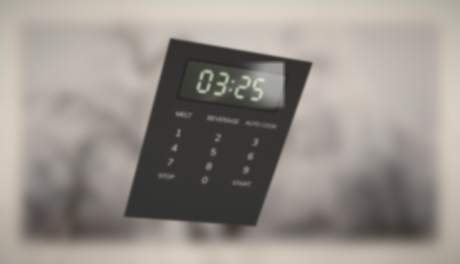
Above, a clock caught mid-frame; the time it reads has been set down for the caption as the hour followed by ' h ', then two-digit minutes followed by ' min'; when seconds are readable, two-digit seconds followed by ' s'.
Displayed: 3 h 25 min
